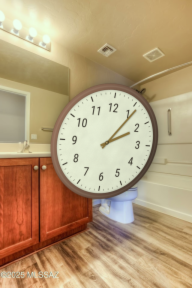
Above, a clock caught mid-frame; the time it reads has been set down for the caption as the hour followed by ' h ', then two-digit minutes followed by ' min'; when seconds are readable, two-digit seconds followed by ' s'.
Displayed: 2 h 06 min
